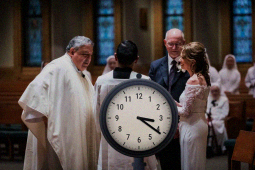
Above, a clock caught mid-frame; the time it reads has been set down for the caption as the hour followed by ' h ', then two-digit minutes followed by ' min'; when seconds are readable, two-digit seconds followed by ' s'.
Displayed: 3 h 21 min
